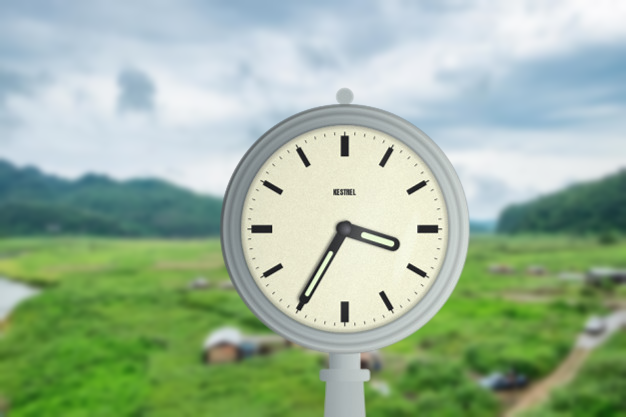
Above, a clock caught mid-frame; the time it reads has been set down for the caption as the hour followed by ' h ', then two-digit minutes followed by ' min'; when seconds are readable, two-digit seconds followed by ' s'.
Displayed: 3 h 35 min
